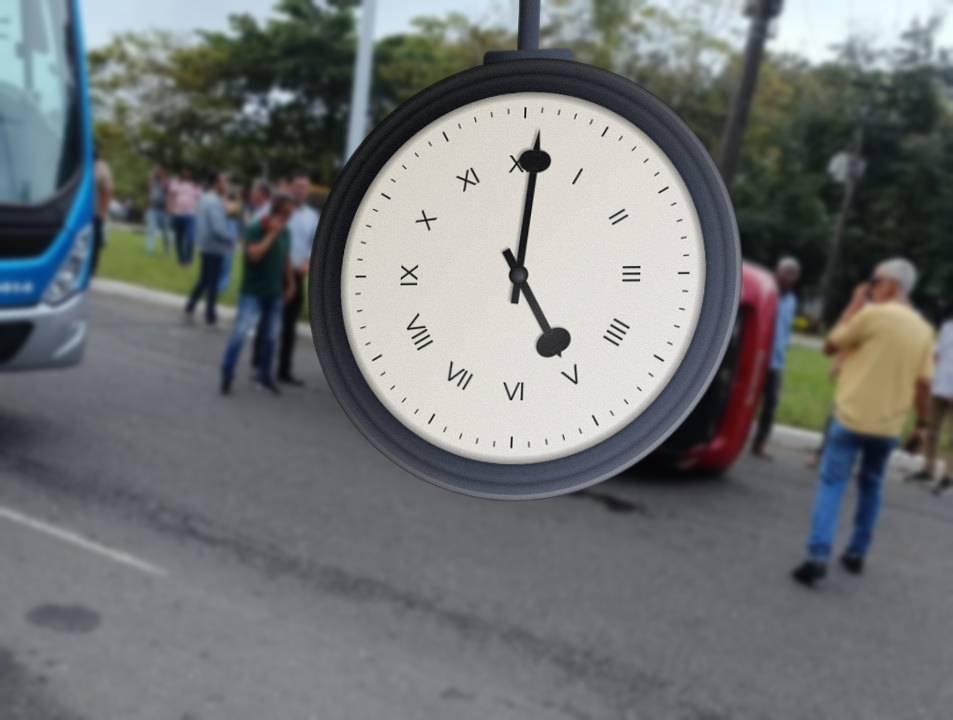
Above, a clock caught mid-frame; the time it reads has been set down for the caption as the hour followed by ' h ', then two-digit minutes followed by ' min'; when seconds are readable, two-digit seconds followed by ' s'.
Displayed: 5 h 01 min
